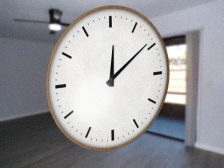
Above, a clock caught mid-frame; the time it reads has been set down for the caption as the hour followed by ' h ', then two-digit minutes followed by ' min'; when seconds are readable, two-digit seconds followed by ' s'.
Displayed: 12 h 09 min
